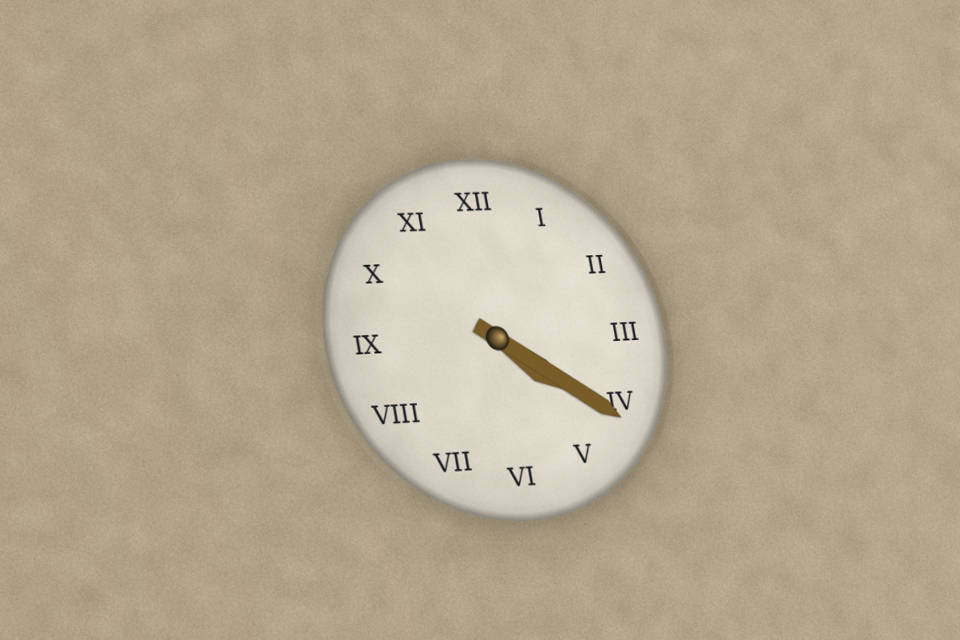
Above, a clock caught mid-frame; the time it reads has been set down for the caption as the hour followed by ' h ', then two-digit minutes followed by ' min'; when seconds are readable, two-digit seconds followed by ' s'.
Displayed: 4 h 21 min
